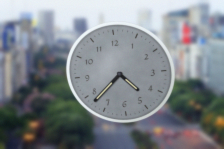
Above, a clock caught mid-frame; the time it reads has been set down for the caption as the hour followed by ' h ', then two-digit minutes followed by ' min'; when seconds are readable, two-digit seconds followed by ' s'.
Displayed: 4 h 38 min
